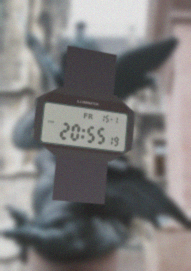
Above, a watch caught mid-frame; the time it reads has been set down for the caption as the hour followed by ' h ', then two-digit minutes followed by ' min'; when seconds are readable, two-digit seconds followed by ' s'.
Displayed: 20 h 55 min 19 s
